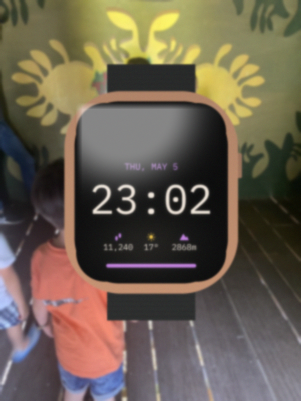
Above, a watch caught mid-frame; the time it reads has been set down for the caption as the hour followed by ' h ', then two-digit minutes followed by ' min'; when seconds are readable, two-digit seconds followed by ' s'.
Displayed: 23 h 02 min
